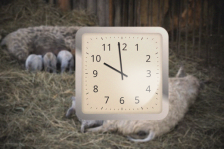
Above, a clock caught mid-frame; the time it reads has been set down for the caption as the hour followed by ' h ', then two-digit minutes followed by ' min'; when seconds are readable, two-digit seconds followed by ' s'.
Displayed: 9 h 59 min
